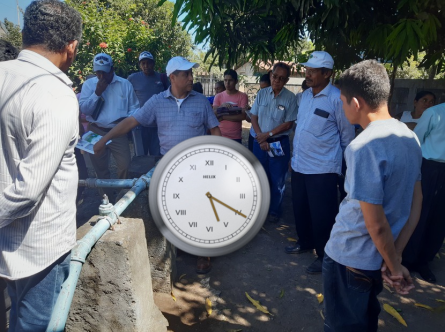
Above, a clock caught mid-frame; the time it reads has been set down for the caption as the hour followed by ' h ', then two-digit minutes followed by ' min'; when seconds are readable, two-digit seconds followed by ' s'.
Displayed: 5 h 20 min
